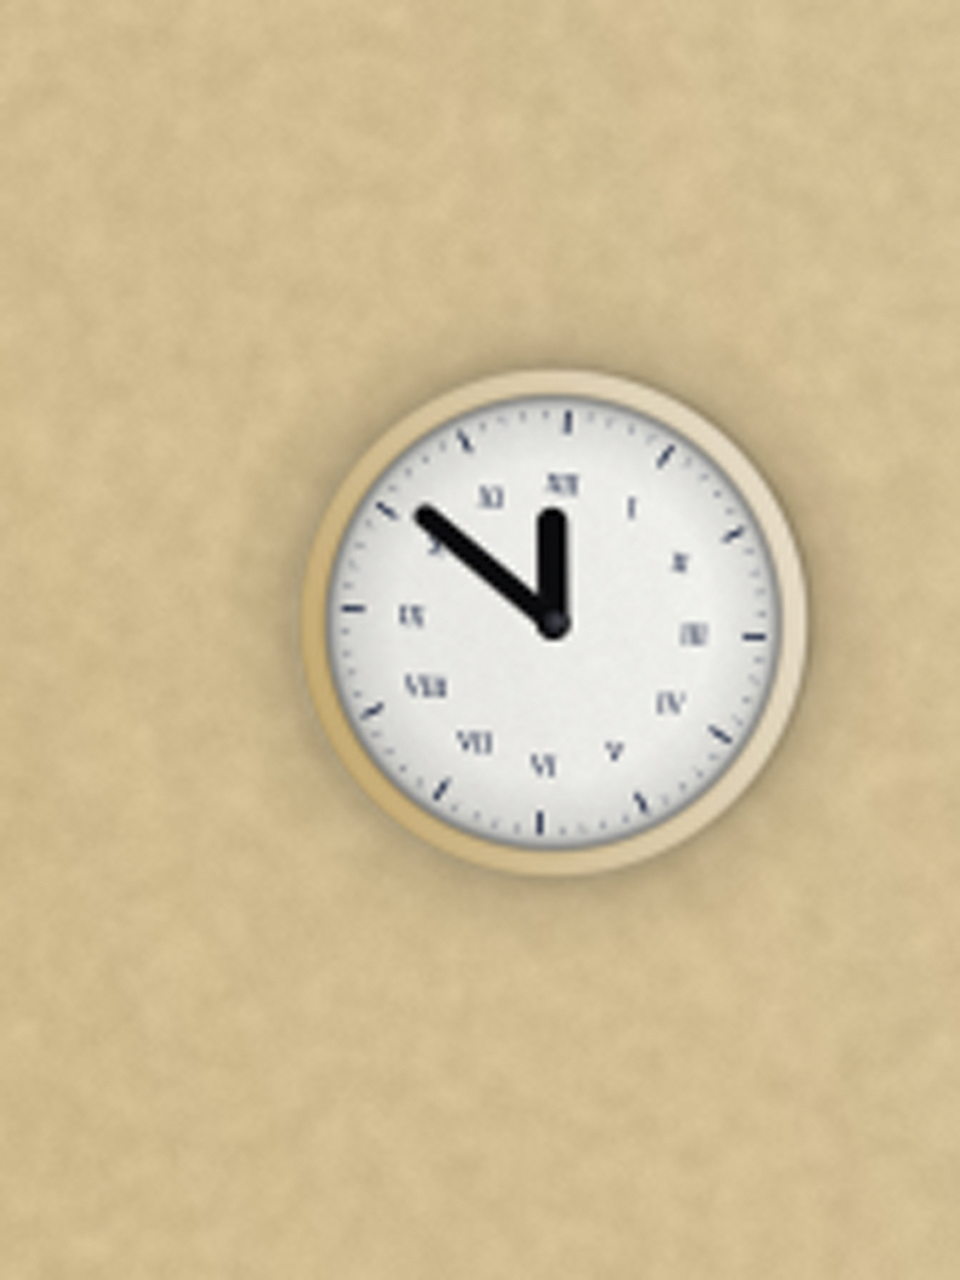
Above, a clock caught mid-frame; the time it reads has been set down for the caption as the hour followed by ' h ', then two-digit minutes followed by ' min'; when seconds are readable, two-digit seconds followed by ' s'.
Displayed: 11 h 51 min
